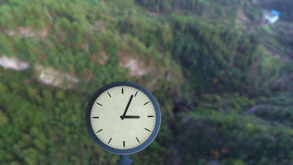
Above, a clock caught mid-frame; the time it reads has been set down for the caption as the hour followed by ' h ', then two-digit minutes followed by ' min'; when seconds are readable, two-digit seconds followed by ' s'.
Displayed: 3 h 04 min
